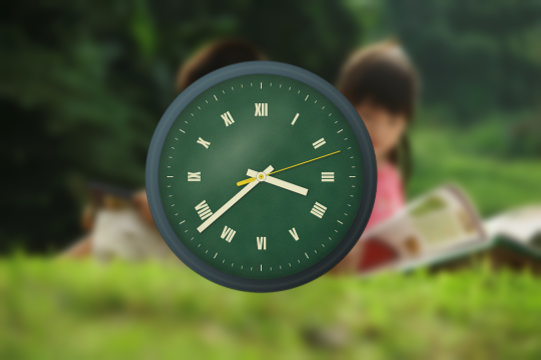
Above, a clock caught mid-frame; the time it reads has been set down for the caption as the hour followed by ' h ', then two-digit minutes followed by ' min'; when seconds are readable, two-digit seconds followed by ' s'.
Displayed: 3 h 38 min 12 s
